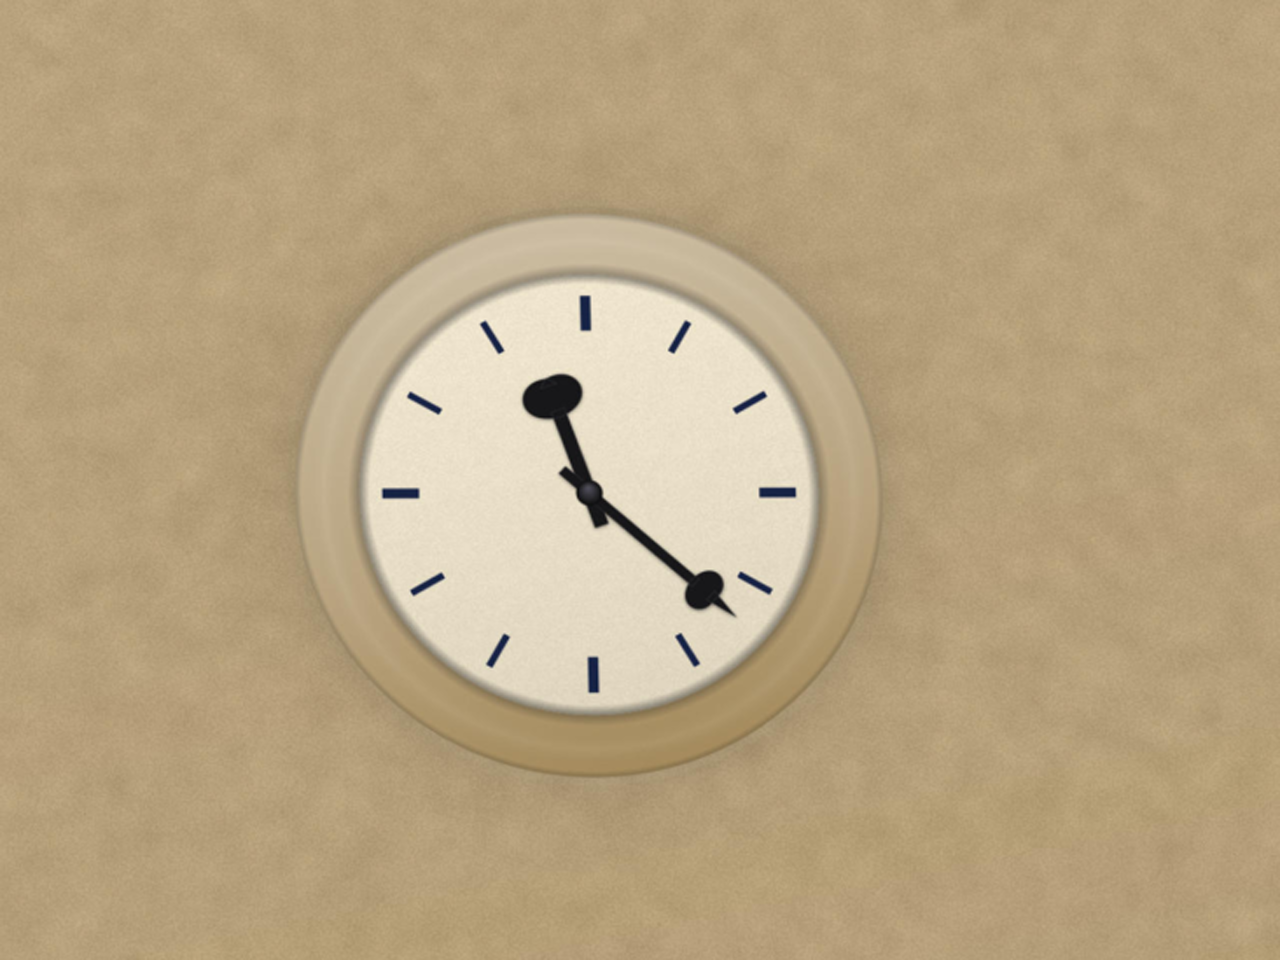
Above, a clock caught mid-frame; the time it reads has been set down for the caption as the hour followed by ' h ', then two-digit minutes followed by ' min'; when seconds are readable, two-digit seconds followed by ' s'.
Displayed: 11 h 22 min
